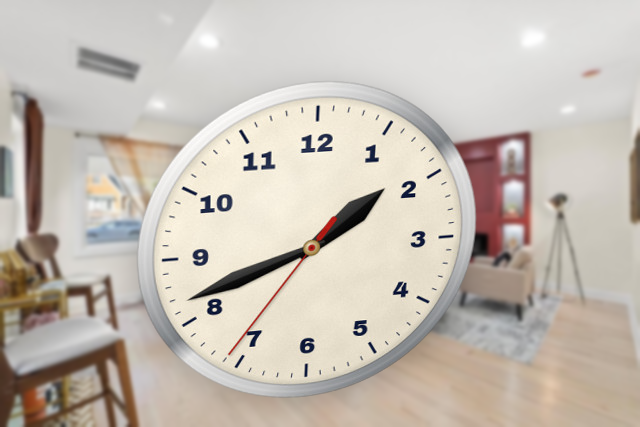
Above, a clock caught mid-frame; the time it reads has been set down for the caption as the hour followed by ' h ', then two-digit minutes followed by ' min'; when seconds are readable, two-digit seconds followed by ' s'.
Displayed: 1 h 41 min 36 s
